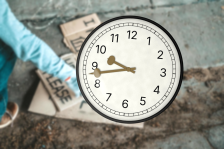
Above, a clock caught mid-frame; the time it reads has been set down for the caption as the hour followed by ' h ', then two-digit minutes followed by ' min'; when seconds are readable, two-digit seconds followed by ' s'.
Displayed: 9 h 43 min
